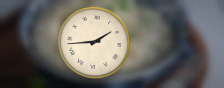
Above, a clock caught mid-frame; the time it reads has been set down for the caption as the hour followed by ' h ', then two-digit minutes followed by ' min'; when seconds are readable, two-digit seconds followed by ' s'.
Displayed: 1 h 43 min
